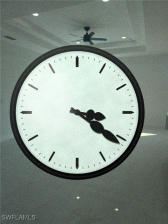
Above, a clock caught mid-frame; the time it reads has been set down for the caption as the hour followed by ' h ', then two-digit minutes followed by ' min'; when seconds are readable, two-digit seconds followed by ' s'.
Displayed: 3 h 21 min
